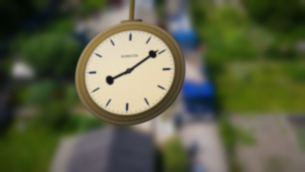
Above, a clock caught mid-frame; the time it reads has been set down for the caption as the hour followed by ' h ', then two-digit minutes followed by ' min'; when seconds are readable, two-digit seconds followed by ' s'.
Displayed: 8 h 09 min
